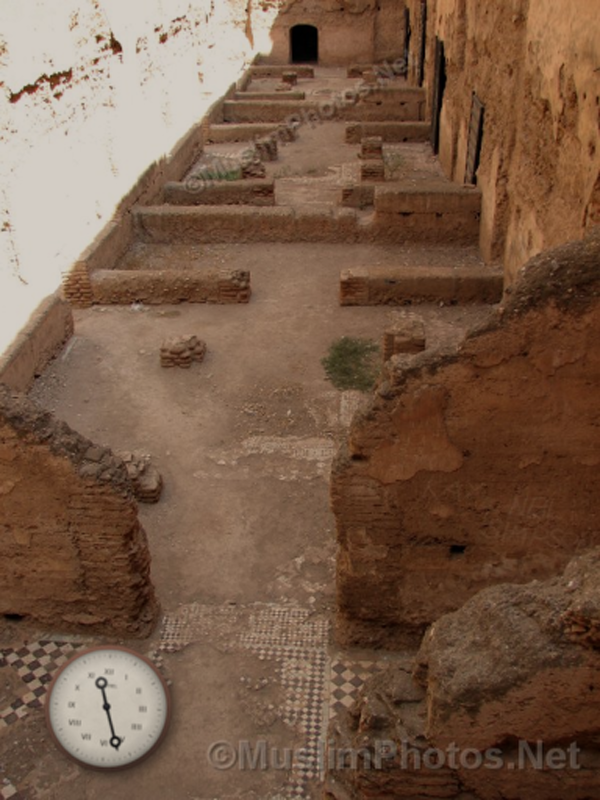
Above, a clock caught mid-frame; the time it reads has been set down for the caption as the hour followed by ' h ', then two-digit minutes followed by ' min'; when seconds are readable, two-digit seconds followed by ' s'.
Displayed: 11 h 27 min
